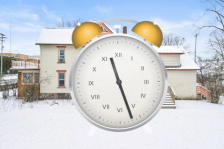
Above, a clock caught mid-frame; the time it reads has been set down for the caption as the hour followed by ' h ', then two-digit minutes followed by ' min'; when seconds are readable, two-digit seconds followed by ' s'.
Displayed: 11 h 27 min
